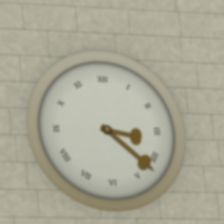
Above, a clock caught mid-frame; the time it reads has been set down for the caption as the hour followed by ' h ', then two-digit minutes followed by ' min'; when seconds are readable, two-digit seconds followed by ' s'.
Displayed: 3 h 22 min
